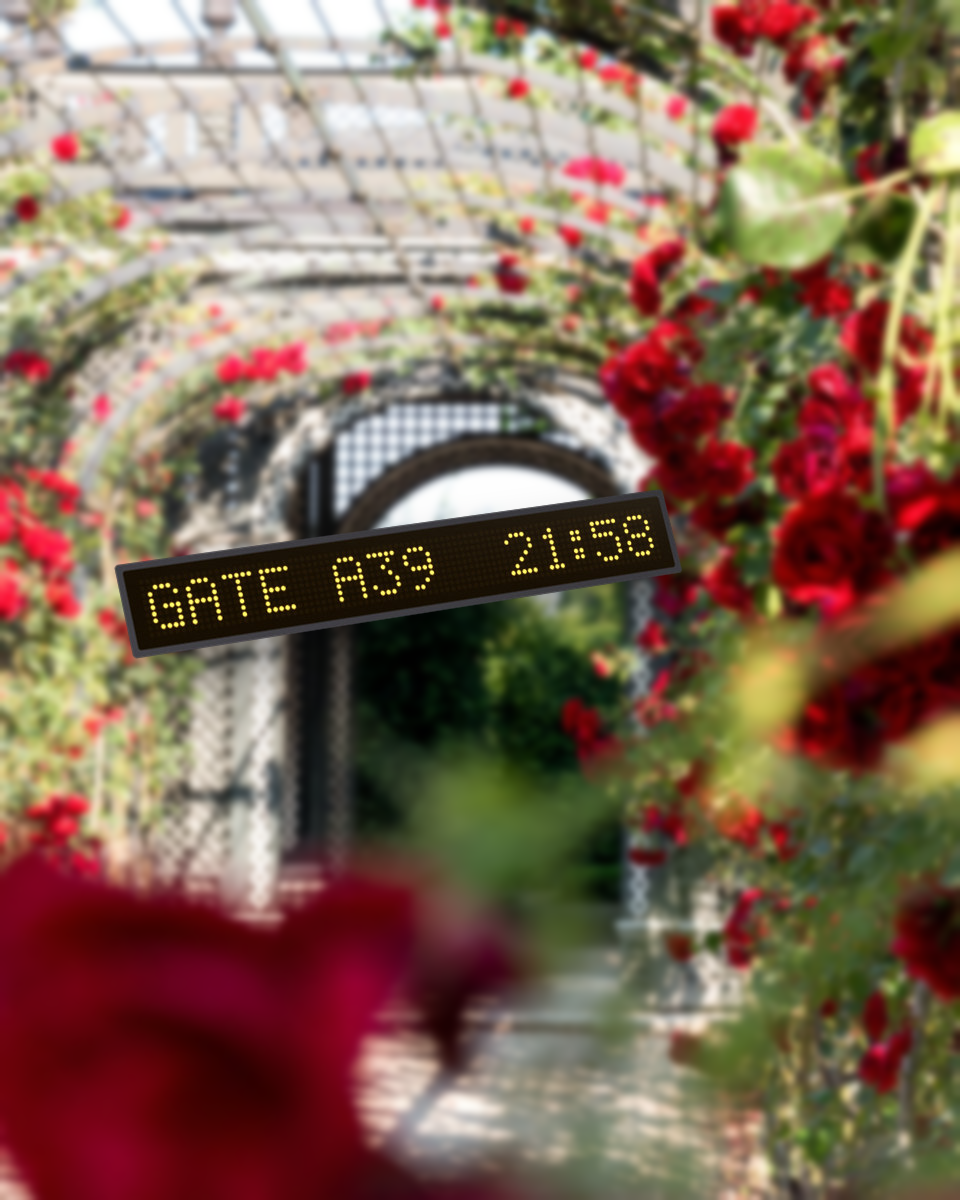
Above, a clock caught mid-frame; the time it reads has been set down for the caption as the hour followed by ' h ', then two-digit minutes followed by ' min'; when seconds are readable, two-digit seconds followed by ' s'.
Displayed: 21 h 58 min
